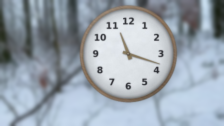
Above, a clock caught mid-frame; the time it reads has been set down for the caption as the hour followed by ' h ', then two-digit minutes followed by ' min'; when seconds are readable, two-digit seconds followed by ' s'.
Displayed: 11 h 18 min
